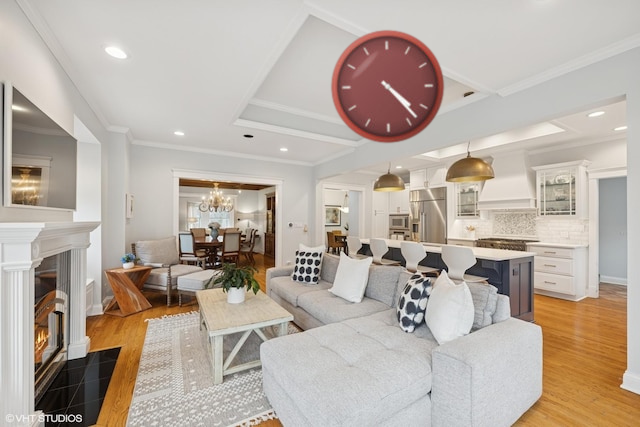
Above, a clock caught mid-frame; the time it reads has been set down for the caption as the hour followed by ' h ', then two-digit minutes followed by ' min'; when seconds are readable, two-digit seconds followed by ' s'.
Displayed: 4 h 23 min
